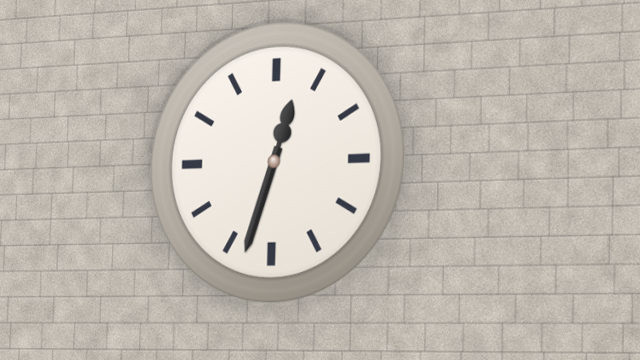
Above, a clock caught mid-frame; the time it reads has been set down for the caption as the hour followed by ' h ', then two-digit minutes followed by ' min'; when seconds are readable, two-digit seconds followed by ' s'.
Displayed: 12 h 33 min
